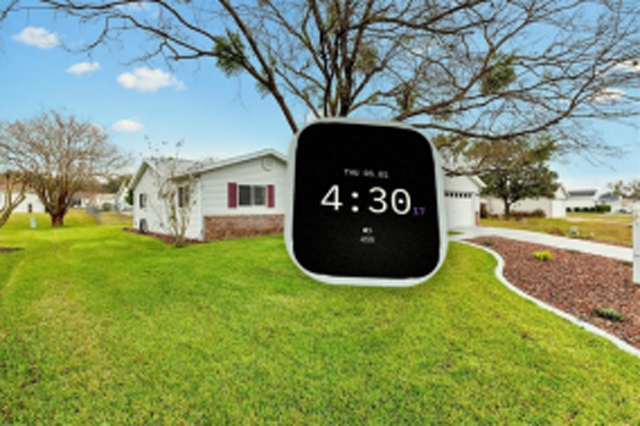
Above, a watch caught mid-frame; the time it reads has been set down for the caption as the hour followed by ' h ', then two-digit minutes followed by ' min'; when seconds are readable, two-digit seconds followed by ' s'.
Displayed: 4 h 30 min
